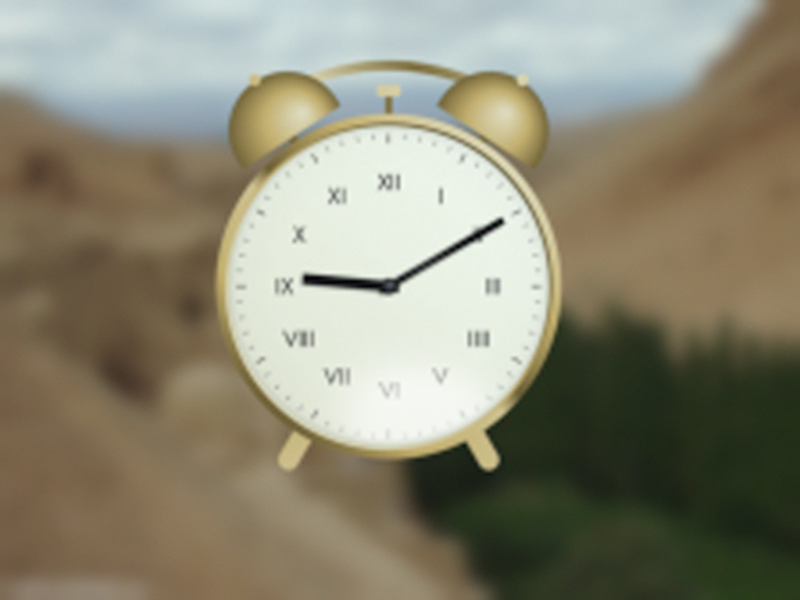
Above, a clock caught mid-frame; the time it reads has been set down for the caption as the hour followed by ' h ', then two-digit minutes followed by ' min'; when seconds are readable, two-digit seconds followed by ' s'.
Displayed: 9 h 10 min
